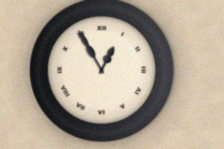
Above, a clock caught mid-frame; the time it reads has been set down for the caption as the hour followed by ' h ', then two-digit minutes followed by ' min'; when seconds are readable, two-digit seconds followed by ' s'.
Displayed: 12 h 55 min
